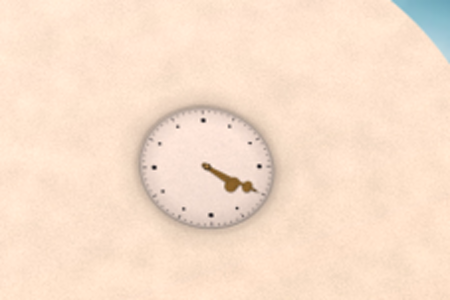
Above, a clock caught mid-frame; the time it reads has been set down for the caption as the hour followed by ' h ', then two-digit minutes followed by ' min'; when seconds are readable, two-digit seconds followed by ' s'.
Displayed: 4 h 20 min
